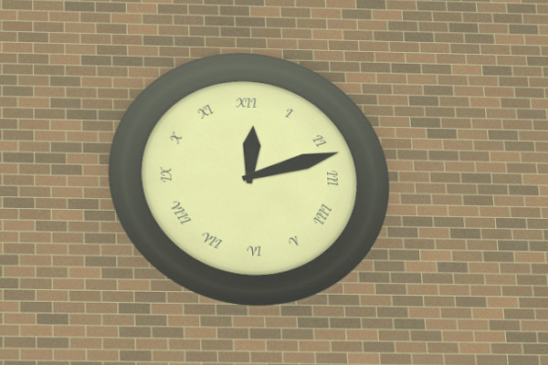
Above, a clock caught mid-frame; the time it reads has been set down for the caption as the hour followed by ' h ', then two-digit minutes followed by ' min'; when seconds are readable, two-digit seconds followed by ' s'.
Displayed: 12 h 12 min
